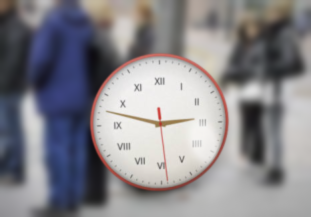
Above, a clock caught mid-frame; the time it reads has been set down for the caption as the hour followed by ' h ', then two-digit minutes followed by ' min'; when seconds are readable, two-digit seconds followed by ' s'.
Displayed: 2 h 47 min 29 s
